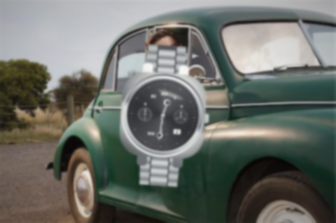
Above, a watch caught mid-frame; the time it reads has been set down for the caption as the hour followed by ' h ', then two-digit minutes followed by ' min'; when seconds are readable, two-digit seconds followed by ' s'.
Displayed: 12 h 31 min
